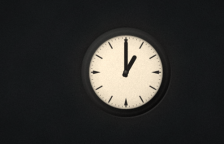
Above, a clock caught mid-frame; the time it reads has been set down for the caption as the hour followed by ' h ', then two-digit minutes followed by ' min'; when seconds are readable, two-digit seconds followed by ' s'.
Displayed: 1 h 00 min
